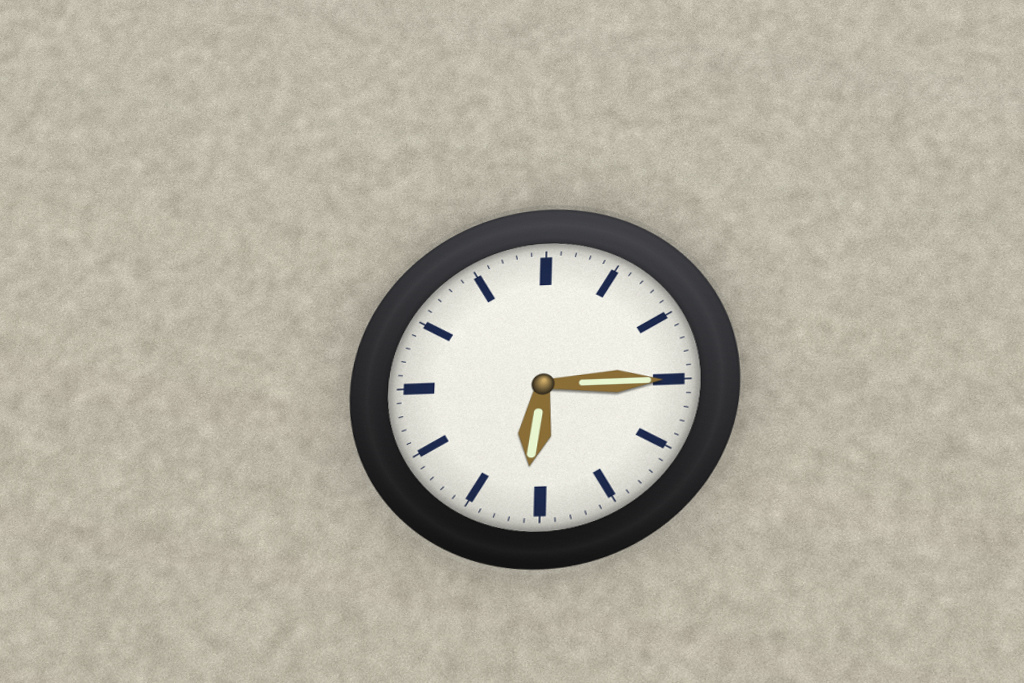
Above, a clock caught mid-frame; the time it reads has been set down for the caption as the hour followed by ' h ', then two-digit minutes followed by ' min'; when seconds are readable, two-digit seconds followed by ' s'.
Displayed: 6 h 15 min
